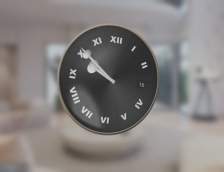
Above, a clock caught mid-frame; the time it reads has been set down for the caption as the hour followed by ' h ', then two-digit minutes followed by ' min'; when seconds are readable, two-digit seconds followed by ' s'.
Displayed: 9 h 51 min
